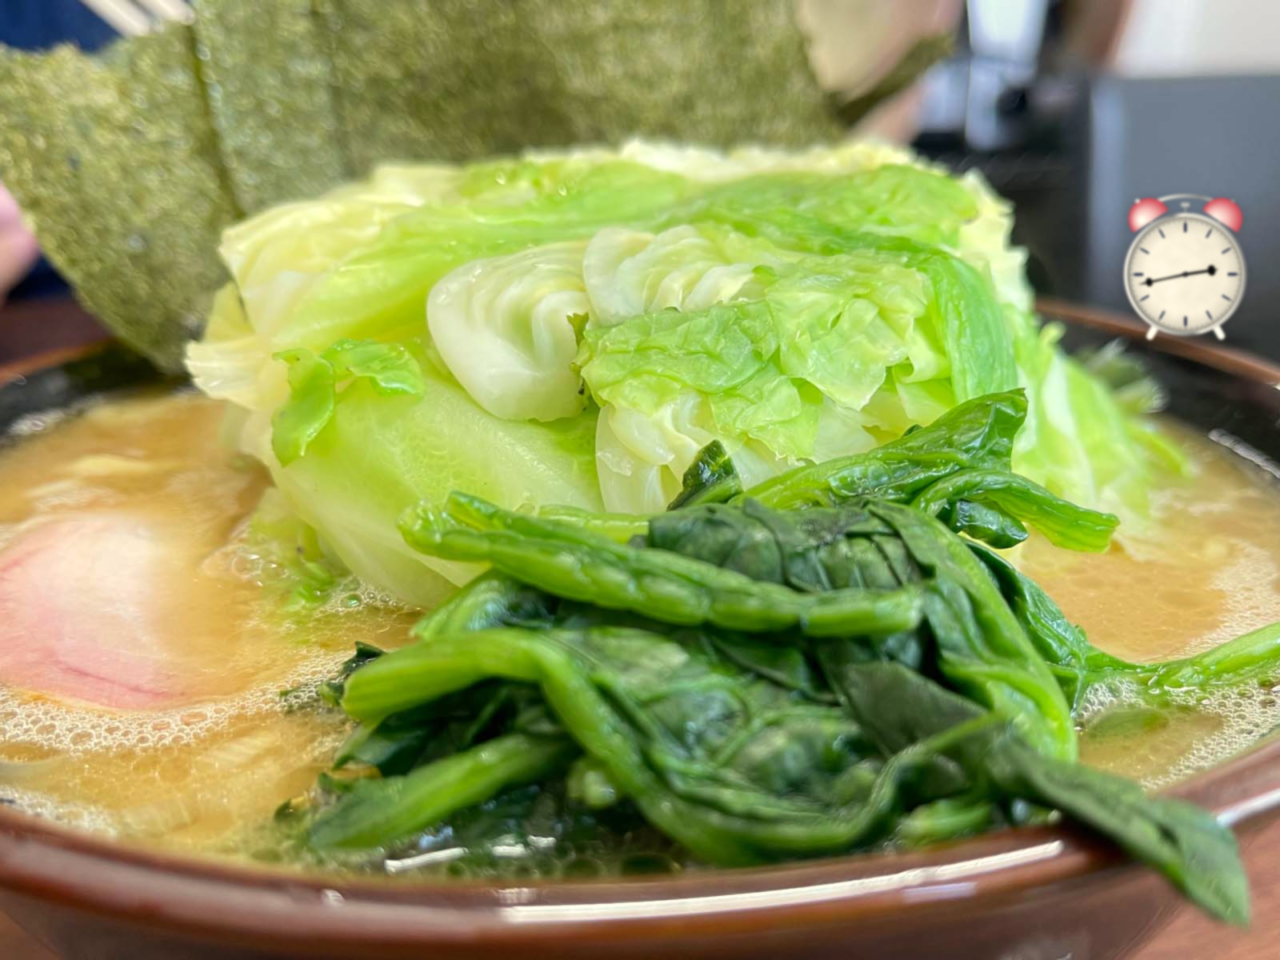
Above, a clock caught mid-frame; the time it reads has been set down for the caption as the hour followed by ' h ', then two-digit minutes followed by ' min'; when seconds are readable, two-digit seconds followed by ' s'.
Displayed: 2 h 43 min
